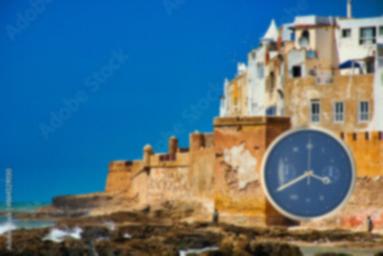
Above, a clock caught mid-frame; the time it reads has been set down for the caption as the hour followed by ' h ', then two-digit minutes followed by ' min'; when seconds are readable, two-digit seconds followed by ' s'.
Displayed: 3 h 40 min
